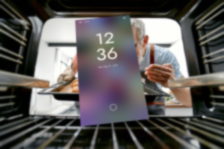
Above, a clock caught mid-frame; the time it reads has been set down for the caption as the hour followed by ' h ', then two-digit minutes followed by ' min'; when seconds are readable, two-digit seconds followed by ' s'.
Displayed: 12 h 36 min
